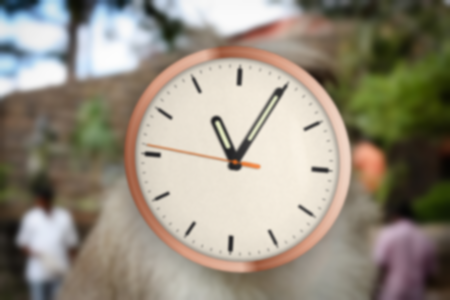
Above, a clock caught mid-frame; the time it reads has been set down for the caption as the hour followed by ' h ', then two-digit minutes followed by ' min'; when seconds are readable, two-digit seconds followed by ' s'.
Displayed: 11 h 04 min 46 s
